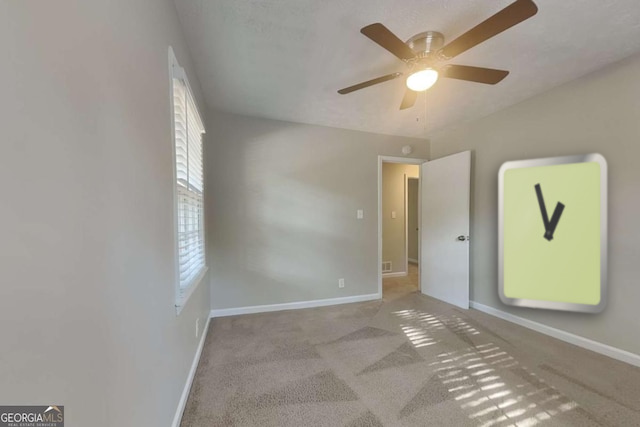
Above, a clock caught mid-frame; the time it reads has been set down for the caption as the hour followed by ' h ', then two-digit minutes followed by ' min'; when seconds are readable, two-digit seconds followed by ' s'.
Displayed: 12 h 57 min
